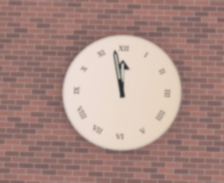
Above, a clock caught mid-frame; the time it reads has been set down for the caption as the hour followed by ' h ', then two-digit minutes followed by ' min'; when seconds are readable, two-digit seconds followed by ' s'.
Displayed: 11 h 58 min
